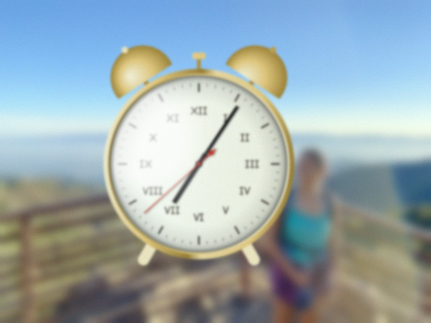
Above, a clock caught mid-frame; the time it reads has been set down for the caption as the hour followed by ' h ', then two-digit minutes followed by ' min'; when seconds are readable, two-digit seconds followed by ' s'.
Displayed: 7 h 05 min 38 s
